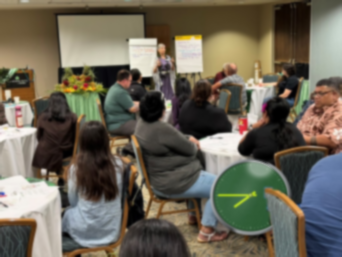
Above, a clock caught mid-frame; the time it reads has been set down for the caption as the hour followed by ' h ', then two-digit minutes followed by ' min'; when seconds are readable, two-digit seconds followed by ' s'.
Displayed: 7 h 45 min
